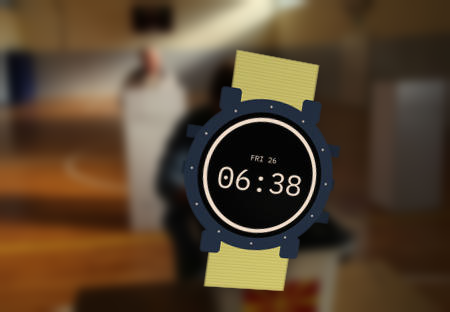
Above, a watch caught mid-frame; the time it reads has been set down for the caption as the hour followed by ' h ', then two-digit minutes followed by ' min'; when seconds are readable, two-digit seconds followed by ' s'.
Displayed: 6 h 38 min
